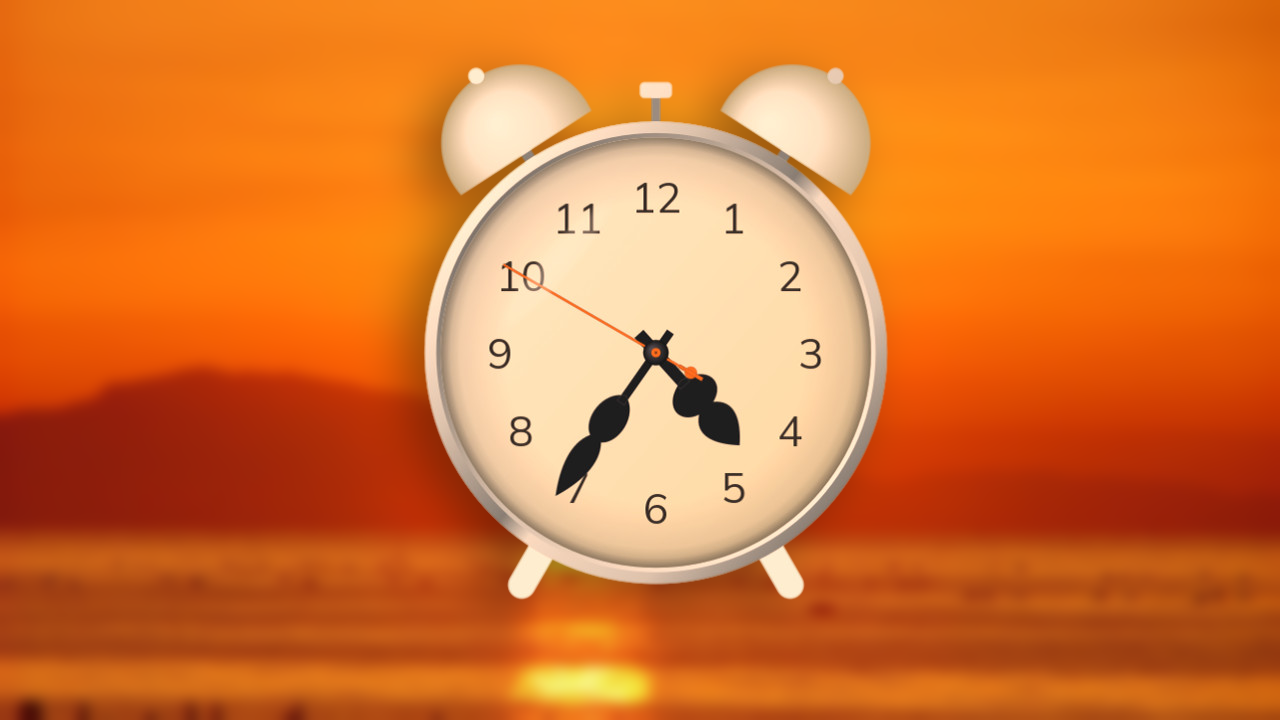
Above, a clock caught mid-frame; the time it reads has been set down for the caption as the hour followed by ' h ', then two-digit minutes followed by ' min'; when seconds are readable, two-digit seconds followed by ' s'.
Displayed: 4 h 35 min 50 s
